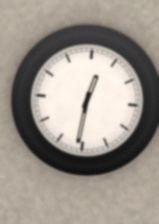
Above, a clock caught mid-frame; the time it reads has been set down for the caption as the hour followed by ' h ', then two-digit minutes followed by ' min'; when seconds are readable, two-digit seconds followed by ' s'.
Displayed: 12 h 31 min
